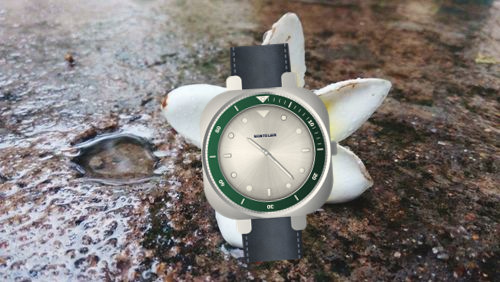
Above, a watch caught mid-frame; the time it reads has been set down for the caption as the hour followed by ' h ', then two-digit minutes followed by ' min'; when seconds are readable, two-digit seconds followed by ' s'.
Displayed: 10 h 23 min
